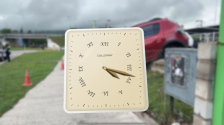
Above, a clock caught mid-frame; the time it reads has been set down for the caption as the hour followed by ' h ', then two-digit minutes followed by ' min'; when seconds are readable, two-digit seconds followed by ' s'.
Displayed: 4 h 18 min
